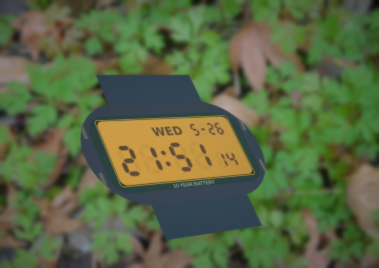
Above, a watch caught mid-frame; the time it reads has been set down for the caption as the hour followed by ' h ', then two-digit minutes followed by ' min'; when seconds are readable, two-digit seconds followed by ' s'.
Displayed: 21 h 51 min 14 s
